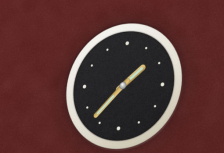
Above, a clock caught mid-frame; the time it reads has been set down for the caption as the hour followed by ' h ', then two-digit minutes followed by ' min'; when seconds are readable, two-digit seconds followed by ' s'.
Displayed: 1 h 37 min
